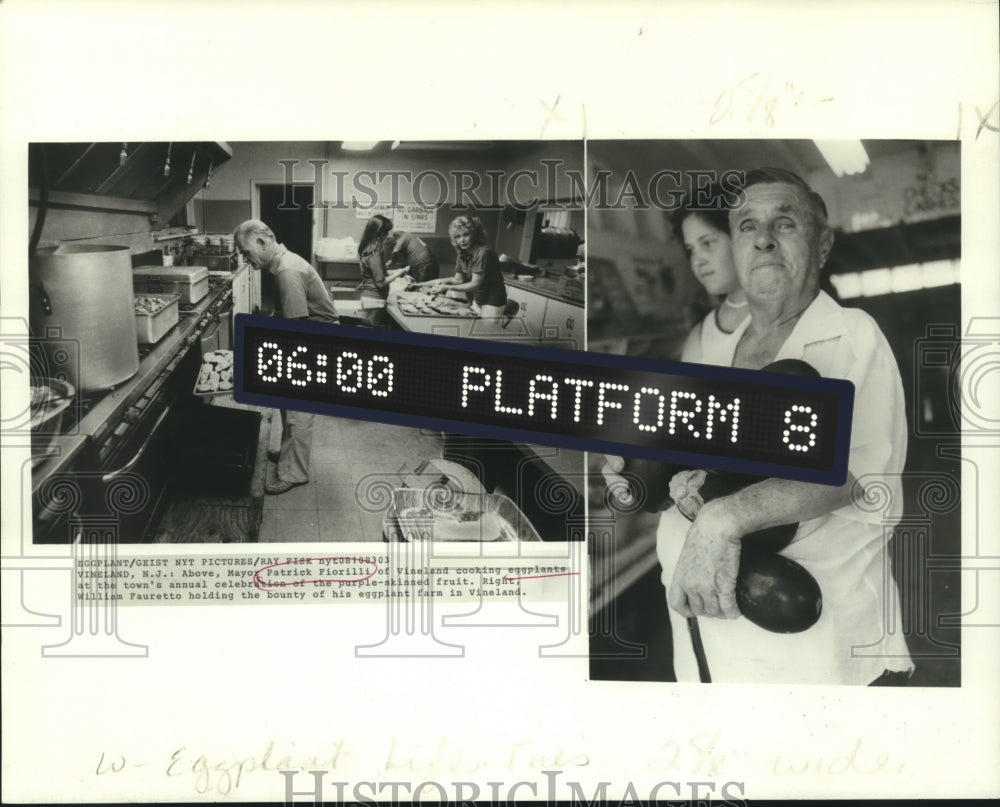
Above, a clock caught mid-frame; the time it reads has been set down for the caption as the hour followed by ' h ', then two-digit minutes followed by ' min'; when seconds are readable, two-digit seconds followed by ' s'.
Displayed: 6 h 00 min
